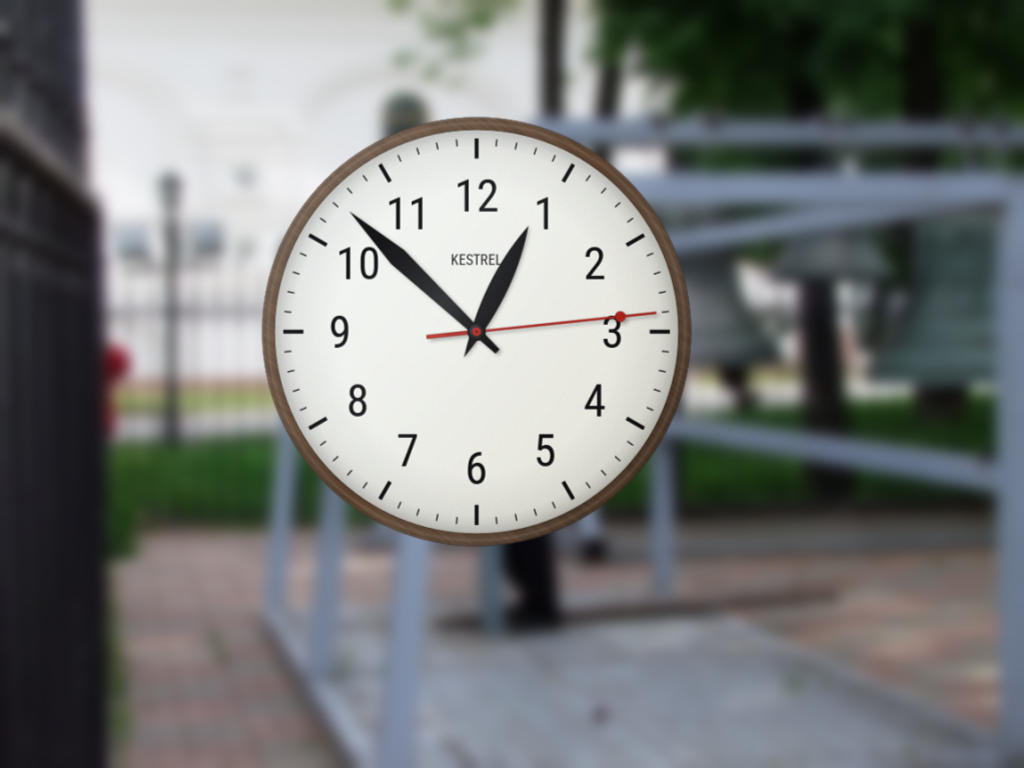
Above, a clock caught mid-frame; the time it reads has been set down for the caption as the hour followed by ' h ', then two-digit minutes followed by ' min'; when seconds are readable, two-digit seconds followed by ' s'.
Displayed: 12 h 52 min 14 s
